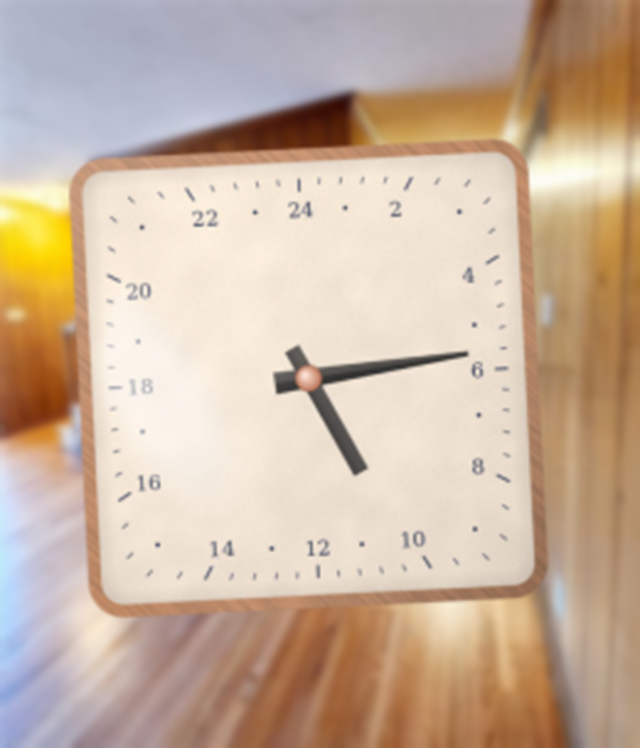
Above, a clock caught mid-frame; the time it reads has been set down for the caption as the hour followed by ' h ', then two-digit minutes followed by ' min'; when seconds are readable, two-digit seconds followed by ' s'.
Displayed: 10 h 14 min
